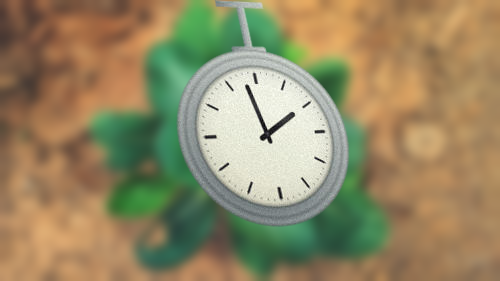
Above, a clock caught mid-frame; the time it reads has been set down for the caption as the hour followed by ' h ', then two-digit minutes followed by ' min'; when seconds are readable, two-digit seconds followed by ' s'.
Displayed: 1 h 58 min
